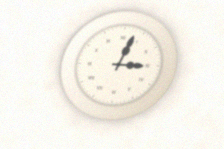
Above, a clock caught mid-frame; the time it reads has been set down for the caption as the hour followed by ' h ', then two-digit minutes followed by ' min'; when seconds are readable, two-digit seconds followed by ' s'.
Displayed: 3 h 03 min
